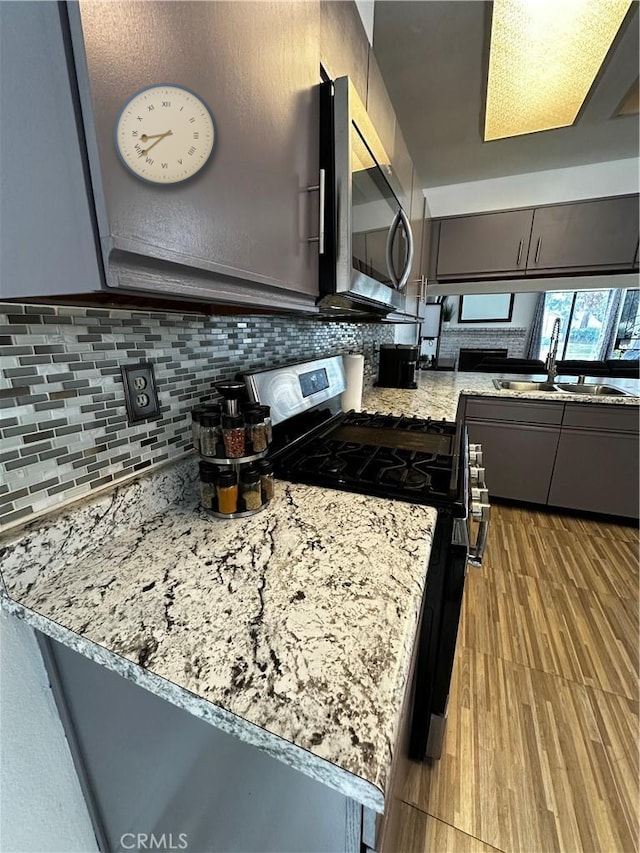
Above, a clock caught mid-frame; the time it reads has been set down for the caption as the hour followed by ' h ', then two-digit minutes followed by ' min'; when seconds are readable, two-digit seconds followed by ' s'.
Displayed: 8 h 38 min
